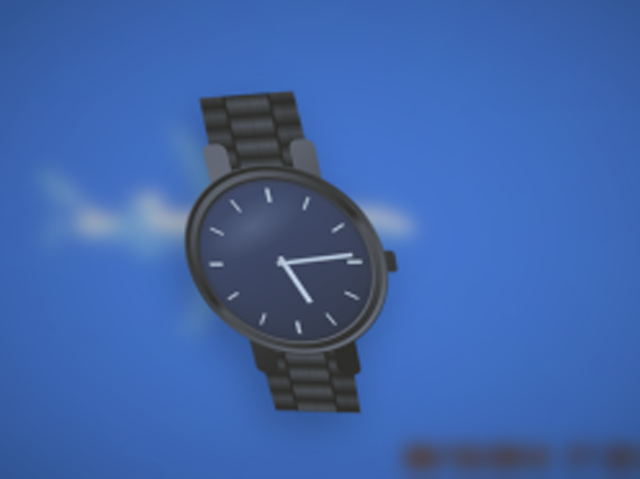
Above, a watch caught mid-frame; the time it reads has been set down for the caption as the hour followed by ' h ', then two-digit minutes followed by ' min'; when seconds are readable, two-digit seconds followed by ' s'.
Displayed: 5 h 14 min
